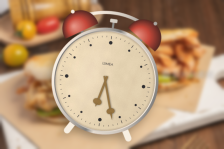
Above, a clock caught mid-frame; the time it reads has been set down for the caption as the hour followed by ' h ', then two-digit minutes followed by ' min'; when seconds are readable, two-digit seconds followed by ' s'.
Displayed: 6 h 27 min
